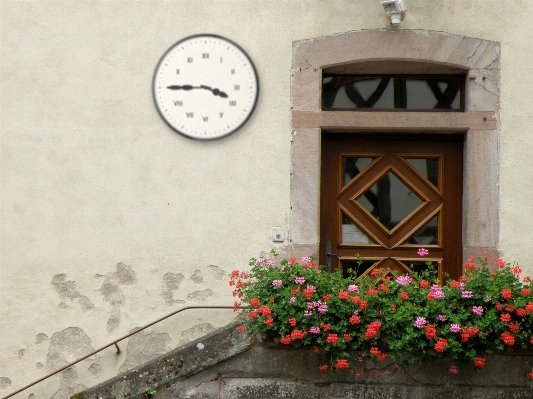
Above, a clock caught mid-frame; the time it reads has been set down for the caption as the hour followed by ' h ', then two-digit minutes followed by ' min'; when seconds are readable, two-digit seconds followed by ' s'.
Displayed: 3 h 45 min
